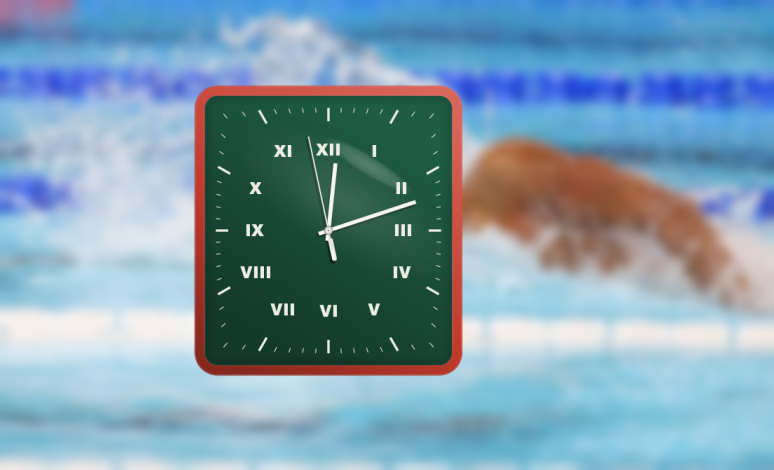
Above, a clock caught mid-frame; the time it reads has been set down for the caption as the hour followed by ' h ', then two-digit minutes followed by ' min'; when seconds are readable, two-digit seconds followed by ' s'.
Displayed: 12 h 11 min 58 s
